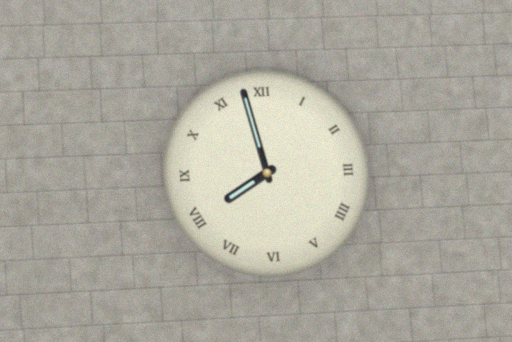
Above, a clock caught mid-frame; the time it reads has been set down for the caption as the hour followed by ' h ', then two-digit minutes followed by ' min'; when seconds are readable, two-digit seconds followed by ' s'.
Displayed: 7 h 58 min
